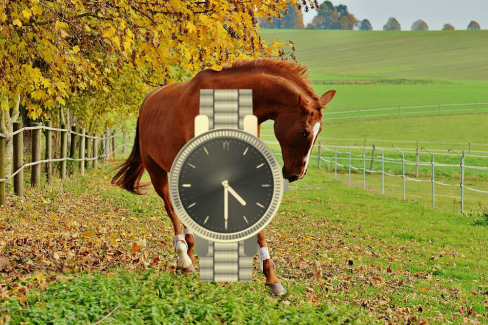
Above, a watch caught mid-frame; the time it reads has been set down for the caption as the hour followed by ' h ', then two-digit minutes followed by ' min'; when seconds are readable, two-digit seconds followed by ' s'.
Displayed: 4 h 30 min
